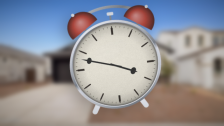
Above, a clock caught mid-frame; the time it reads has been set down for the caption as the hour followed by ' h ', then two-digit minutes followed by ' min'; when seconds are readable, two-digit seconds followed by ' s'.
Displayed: 3 h 48 min
